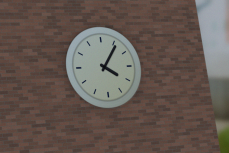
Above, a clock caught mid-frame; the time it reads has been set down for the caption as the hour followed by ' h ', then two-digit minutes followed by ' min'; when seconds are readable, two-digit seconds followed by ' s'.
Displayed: 4 h 06 min
